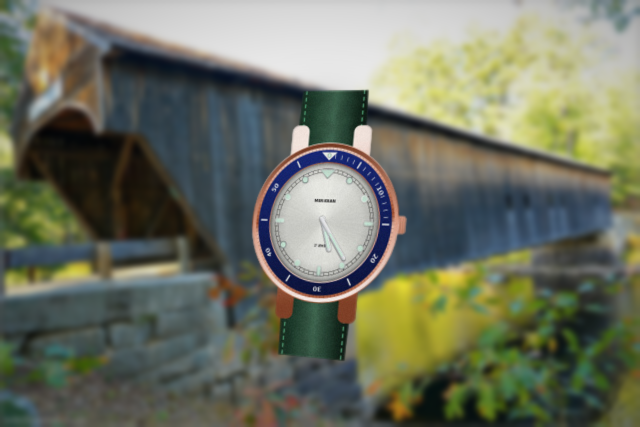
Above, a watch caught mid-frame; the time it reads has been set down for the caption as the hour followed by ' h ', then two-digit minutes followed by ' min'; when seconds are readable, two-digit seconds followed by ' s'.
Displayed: 5 h 24 min
